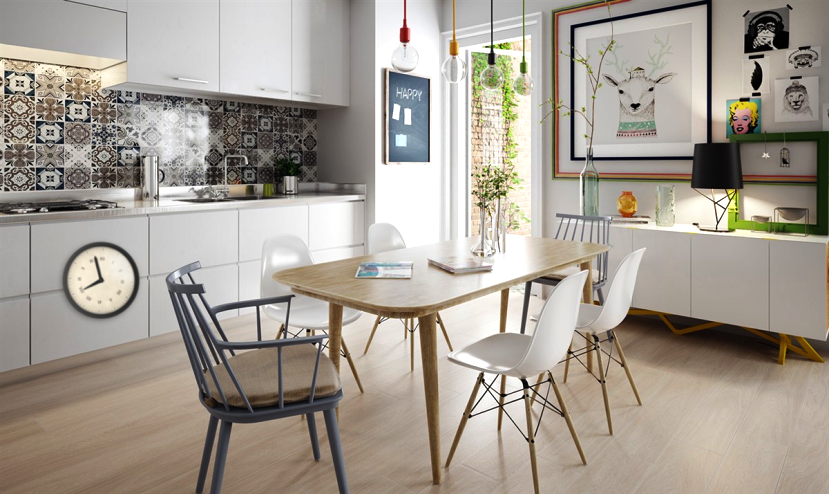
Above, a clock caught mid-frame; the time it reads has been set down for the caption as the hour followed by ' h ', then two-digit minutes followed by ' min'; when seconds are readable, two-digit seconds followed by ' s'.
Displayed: 7 h 57 min
